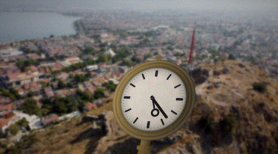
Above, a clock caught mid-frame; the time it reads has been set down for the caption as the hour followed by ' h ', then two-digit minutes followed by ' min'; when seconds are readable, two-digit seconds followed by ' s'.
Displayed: 5 h 23 min
